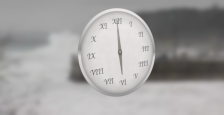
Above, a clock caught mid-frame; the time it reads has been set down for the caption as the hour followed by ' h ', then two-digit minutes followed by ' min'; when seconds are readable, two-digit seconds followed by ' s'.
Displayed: 6 h 00 min
